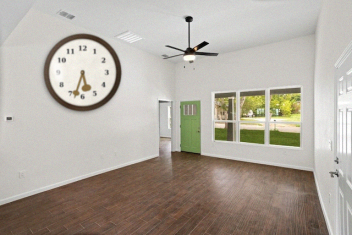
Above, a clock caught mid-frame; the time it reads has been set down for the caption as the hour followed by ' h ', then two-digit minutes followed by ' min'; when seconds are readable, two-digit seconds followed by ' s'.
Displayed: 5 h 33 min
